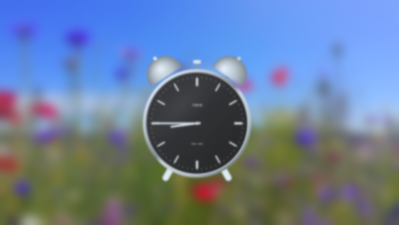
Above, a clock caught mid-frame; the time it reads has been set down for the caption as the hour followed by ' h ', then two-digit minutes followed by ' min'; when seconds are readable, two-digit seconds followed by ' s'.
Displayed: 8 h 45 min
